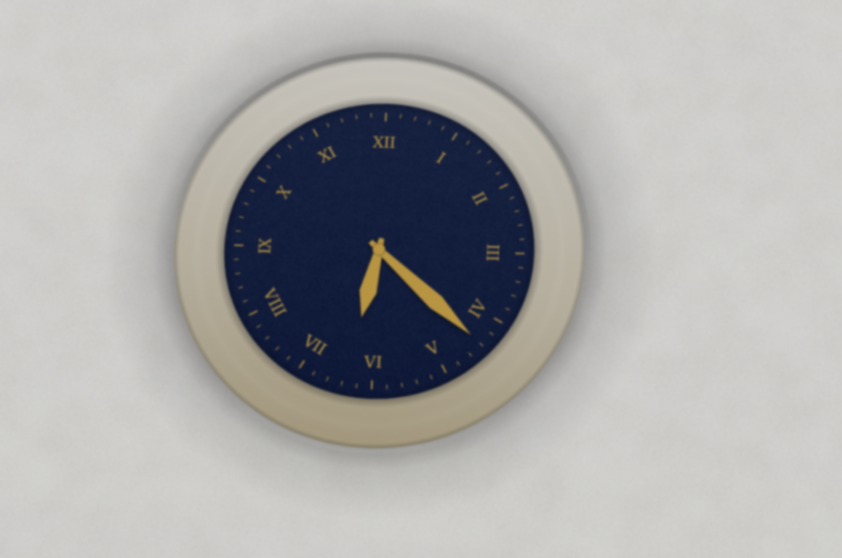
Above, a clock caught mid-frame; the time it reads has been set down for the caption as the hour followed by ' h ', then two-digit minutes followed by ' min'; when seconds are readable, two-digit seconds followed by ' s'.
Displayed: 6 h 22 min
